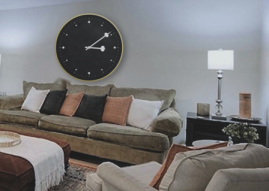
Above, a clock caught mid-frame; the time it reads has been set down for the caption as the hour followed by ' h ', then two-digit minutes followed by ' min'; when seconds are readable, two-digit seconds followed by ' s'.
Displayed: 3 h 09 min
